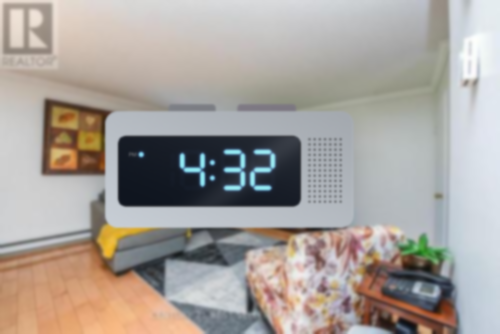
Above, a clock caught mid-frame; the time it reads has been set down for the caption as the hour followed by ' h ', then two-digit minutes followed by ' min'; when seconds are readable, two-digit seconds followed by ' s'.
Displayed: 4 h 32 min
